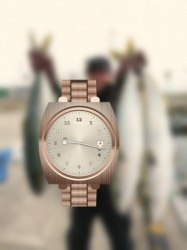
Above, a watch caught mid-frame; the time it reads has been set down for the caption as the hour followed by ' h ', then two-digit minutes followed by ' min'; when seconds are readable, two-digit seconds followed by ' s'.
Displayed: 9 h 17 min
